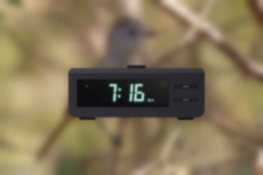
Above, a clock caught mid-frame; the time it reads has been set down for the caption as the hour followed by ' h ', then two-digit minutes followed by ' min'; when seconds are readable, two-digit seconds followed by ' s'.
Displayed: 7 h 16 min
